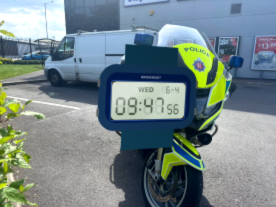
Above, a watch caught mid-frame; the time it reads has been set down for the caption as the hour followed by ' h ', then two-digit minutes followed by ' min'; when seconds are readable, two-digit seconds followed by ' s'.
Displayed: 9 h 47 min 56 s
